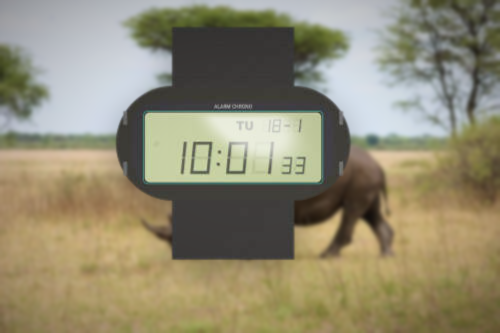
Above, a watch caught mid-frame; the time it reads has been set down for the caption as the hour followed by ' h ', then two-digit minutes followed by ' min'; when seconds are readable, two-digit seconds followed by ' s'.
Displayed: 10 h 01 min 33 s
